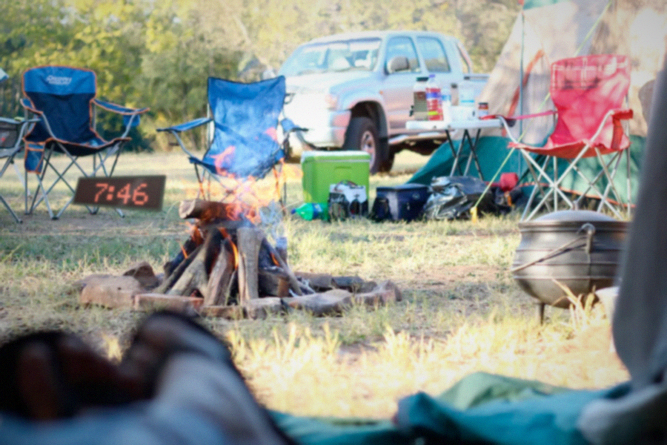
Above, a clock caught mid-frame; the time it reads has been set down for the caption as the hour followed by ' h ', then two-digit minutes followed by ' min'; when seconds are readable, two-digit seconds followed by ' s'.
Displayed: 7 h 46 min
